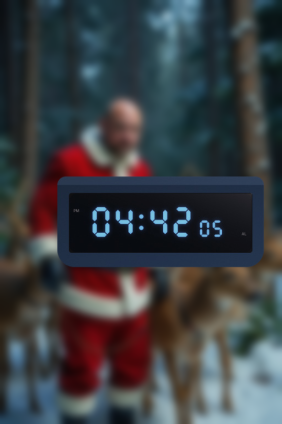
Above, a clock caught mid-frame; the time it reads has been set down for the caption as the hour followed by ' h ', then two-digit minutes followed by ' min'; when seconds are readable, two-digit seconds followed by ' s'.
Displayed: 4 h 42 min 05 s
